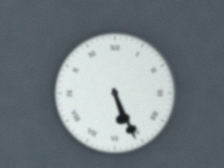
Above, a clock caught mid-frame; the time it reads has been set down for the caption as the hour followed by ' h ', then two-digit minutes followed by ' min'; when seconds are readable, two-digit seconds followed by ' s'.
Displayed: 5 h 26 min
